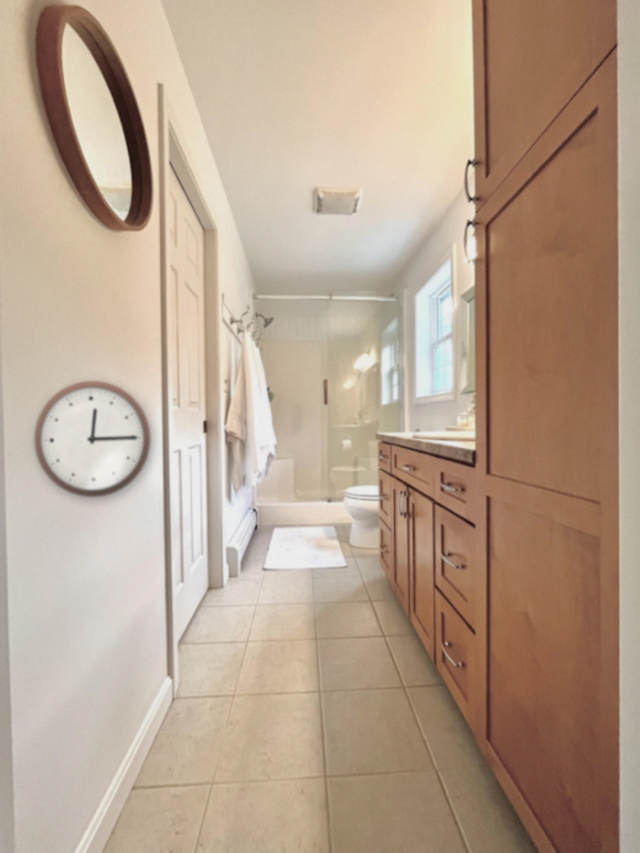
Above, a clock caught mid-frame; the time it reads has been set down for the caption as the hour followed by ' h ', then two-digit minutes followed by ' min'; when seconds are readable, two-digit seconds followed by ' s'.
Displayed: 12 h 15 min
